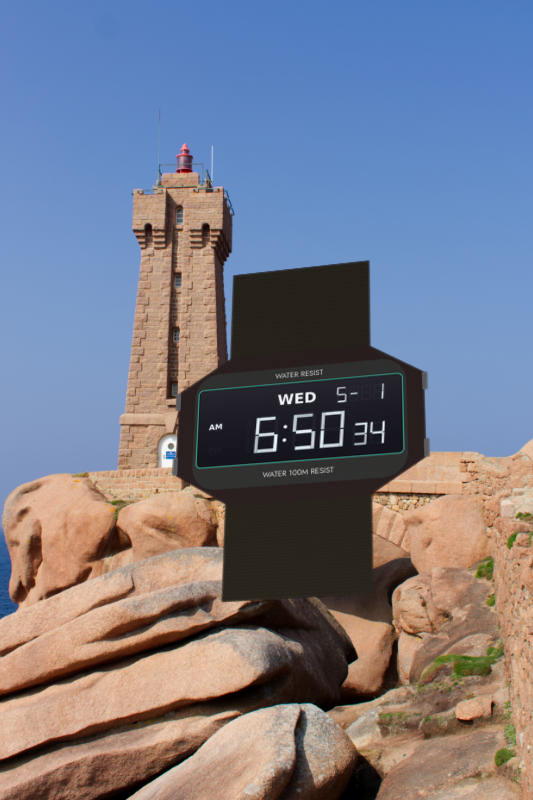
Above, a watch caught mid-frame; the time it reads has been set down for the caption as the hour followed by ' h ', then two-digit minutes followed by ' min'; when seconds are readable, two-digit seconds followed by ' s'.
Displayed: 6 h 50 min 34 s
